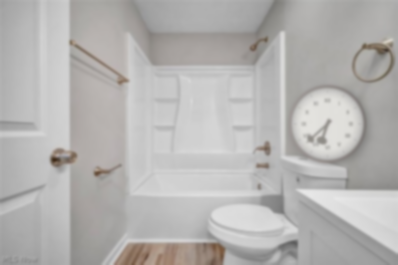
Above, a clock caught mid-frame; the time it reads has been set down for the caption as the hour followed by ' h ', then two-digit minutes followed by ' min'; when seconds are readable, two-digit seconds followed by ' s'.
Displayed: 6 h 38 min
